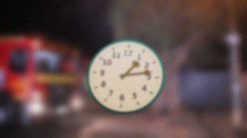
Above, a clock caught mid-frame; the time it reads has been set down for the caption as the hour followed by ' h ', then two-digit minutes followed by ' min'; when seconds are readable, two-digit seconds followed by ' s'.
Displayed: 1 h 13 min
